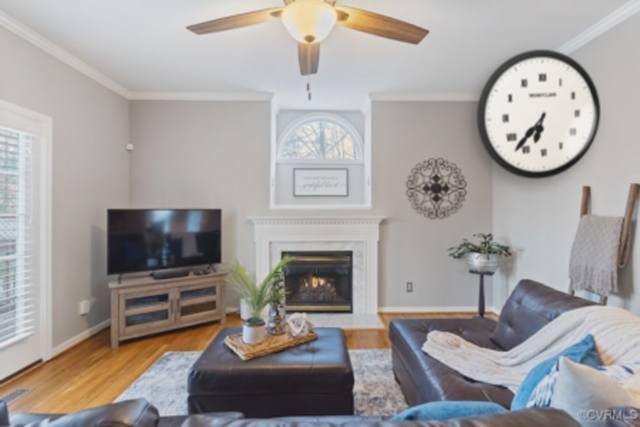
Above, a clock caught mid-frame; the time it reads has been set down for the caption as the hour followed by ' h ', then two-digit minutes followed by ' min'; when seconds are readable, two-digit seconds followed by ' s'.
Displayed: 6 h 37 min
